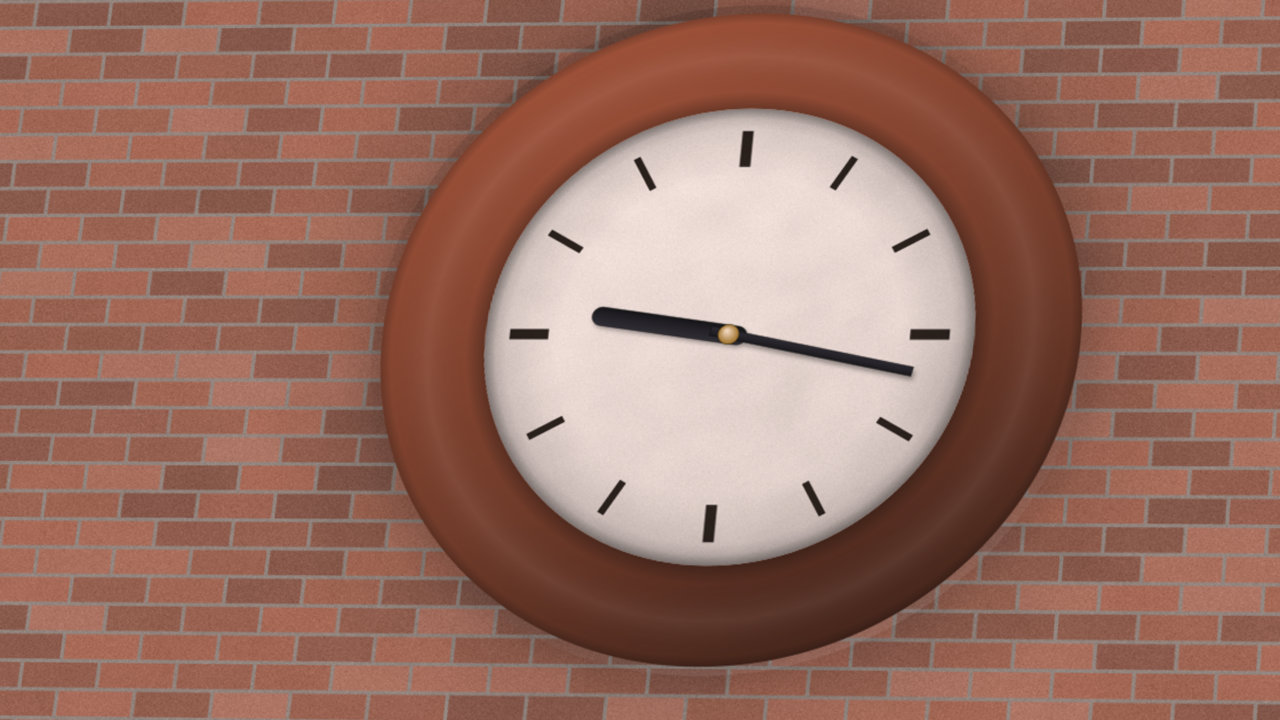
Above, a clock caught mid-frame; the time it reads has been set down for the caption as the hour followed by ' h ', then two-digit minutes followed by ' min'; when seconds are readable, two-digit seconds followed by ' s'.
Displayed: 9 h 17 min
